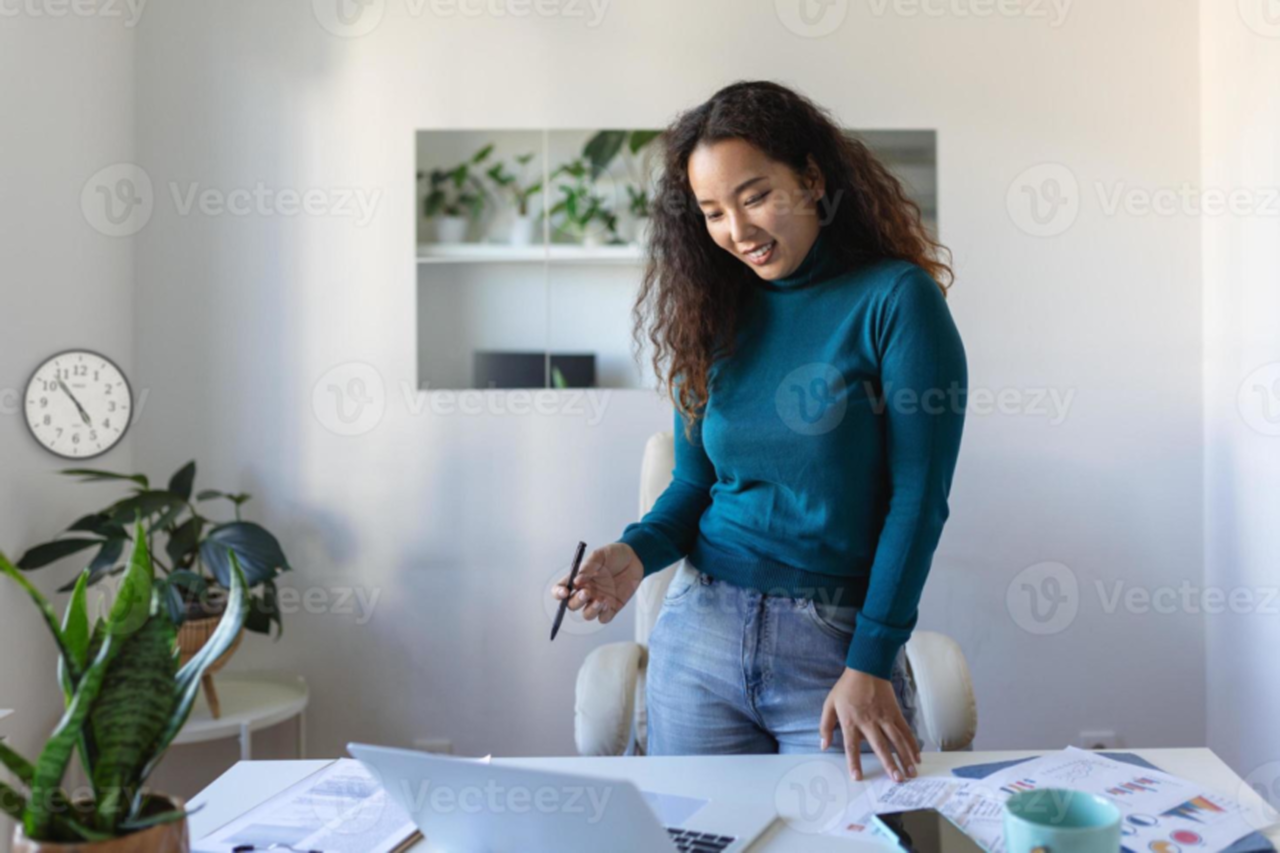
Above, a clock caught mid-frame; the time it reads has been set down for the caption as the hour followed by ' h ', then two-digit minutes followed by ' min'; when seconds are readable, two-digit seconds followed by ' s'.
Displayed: 4 h 53 min
